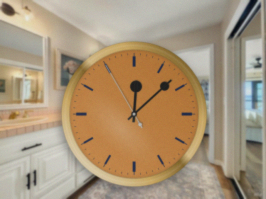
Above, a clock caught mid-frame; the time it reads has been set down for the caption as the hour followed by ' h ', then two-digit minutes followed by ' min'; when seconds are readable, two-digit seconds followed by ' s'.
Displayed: 12 h 07 min 55 s
